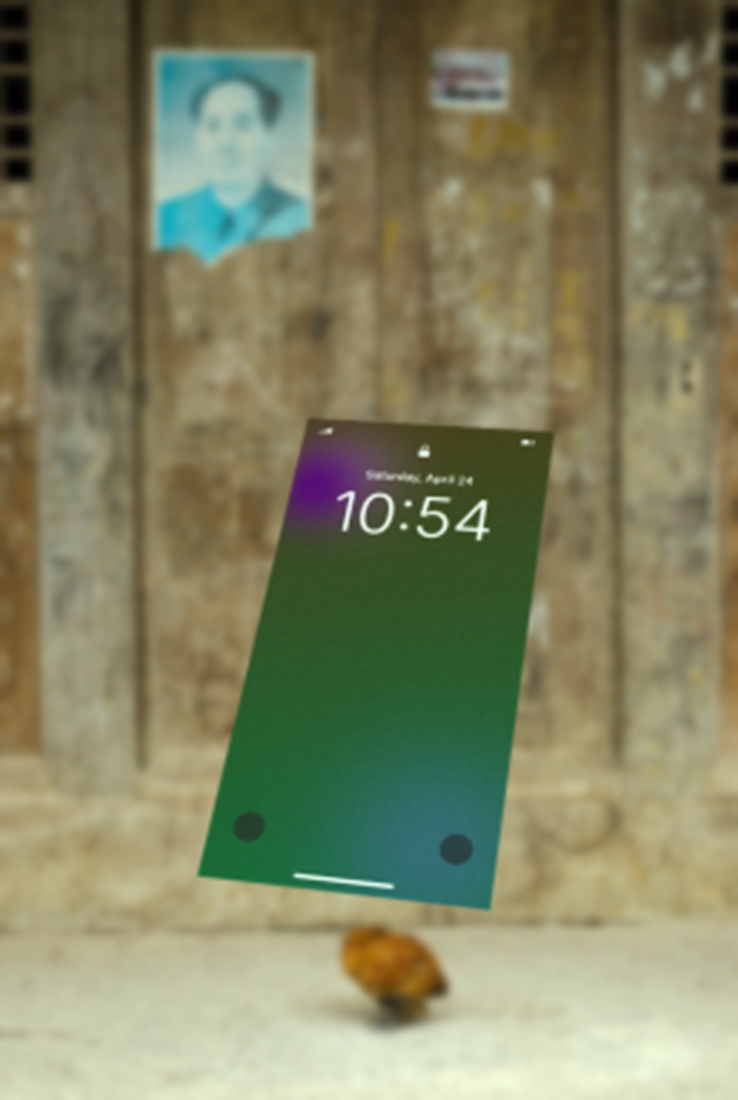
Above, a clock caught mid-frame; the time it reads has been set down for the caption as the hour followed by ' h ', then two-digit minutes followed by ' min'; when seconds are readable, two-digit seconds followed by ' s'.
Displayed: 10 h 54 min
